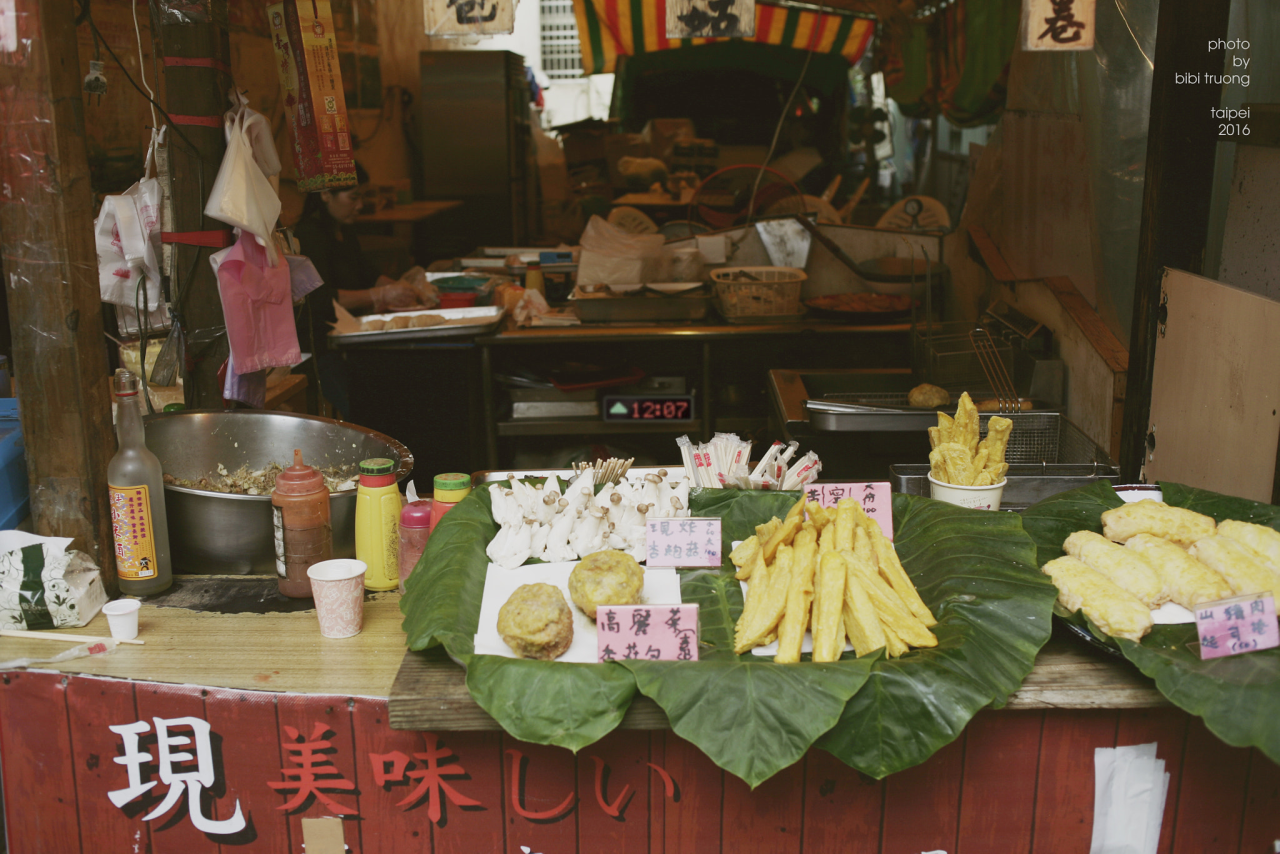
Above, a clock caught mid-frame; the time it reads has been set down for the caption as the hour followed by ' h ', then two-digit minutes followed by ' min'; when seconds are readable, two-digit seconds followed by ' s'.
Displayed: 12 h 07 min
